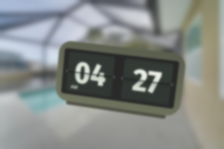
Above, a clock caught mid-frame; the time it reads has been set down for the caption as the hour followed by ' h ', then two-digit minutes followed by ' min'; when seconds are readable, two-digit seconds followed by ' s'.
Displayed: 4 h 27 min
